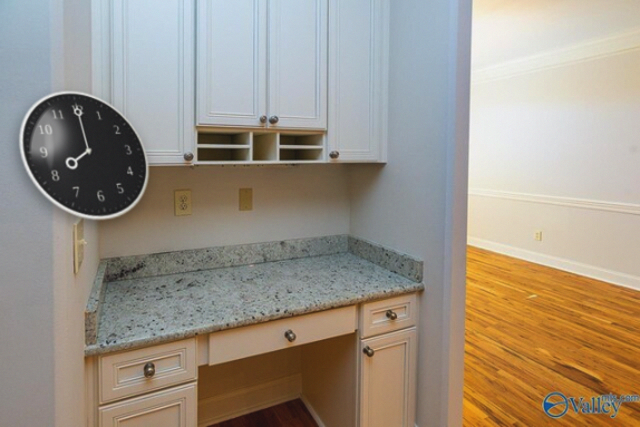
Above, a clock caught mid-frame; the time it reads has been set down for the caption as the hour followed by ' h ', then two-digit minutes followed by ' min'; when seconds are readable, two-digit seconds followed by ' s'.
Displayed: 8 h 00 min
